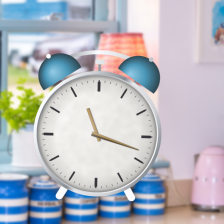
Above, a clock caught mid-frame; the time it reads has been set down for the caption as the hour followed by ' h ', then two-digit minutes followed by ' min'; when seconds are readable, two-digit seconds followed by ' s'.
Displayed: 11 h 18 min
